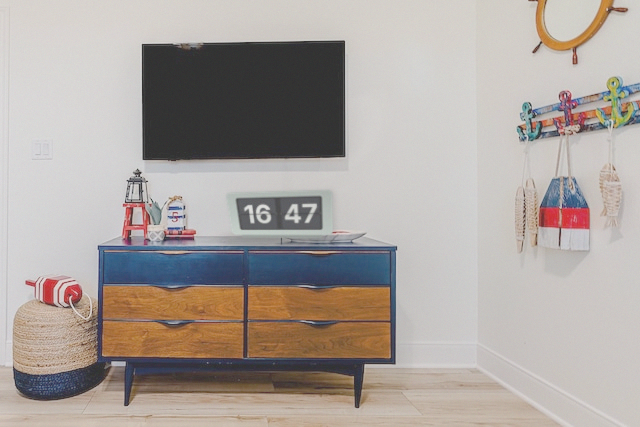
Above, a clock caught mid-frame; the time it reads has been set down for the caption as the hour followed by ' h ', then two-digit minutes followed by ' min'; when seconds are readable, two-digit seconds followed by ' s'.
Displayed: 16 h 47 min
